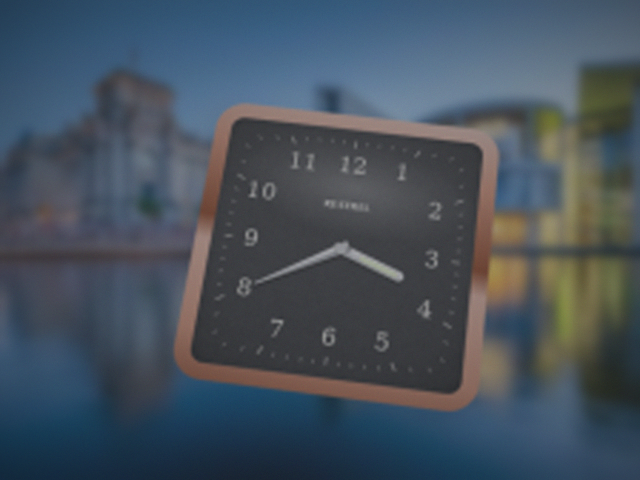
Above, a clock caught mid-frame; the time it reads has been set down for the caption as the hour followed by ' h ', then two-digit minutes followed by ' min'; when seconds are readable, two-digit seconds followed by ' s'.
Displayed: 3 h 40 min
